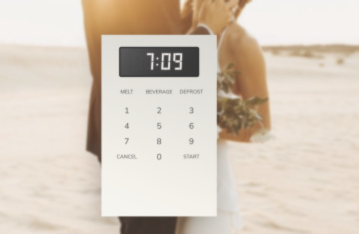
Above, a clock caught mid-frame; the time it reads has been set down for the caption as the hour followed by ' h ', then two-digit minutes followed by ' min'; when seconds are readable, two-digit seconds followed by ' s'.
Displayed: 7 h 09 min
